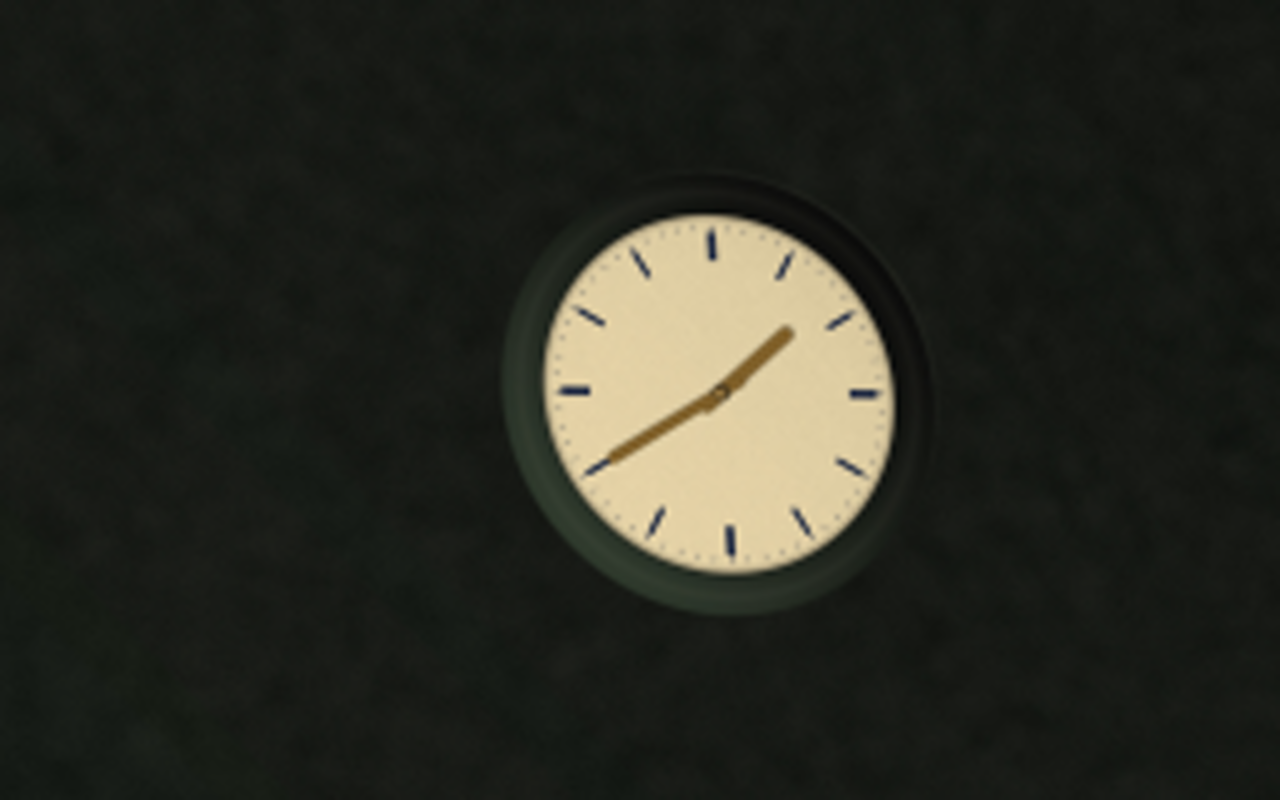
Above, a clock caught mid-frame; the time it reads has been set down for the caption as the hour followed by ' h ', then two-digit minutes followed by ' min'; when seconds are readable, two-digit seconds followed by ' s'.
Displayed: 1 h 40 min
